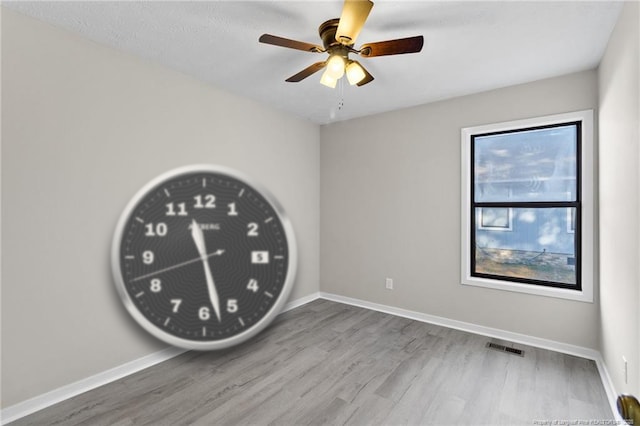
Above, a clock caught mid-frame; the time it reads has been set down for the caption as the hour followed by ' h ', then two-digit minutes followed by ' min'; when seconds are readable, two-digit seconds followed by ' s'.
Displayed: 11 h 27 min 42 s
